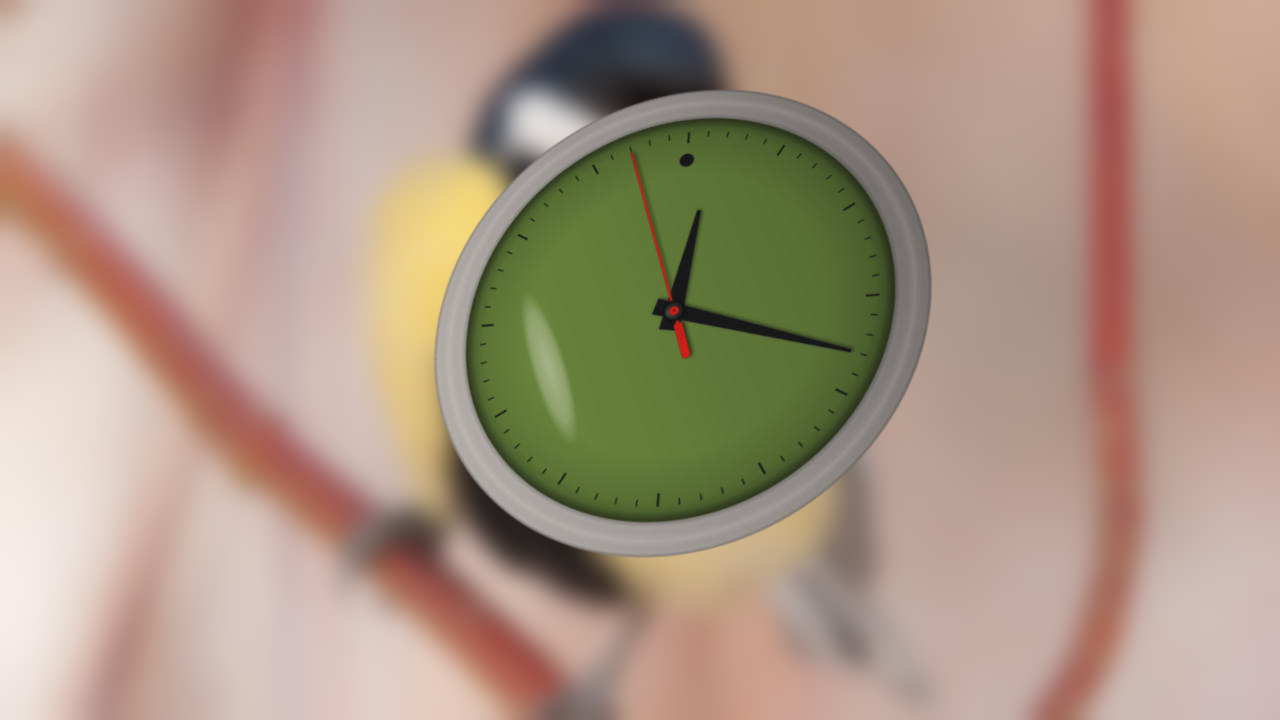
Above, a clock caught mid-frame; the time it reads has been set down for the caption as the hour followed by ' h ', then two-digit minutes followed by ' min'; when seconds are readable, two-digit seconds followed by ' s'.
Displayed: 12 h 17 min 57 s
